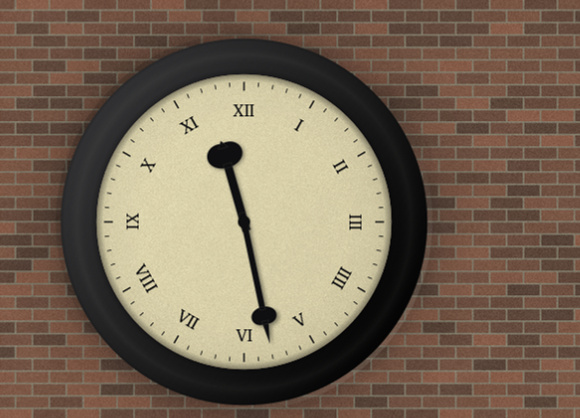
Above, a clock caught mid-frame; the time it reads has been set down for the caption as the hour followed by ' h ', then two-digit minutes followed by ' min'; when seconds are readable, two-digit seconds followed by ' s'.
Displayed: 11 h 28 min
